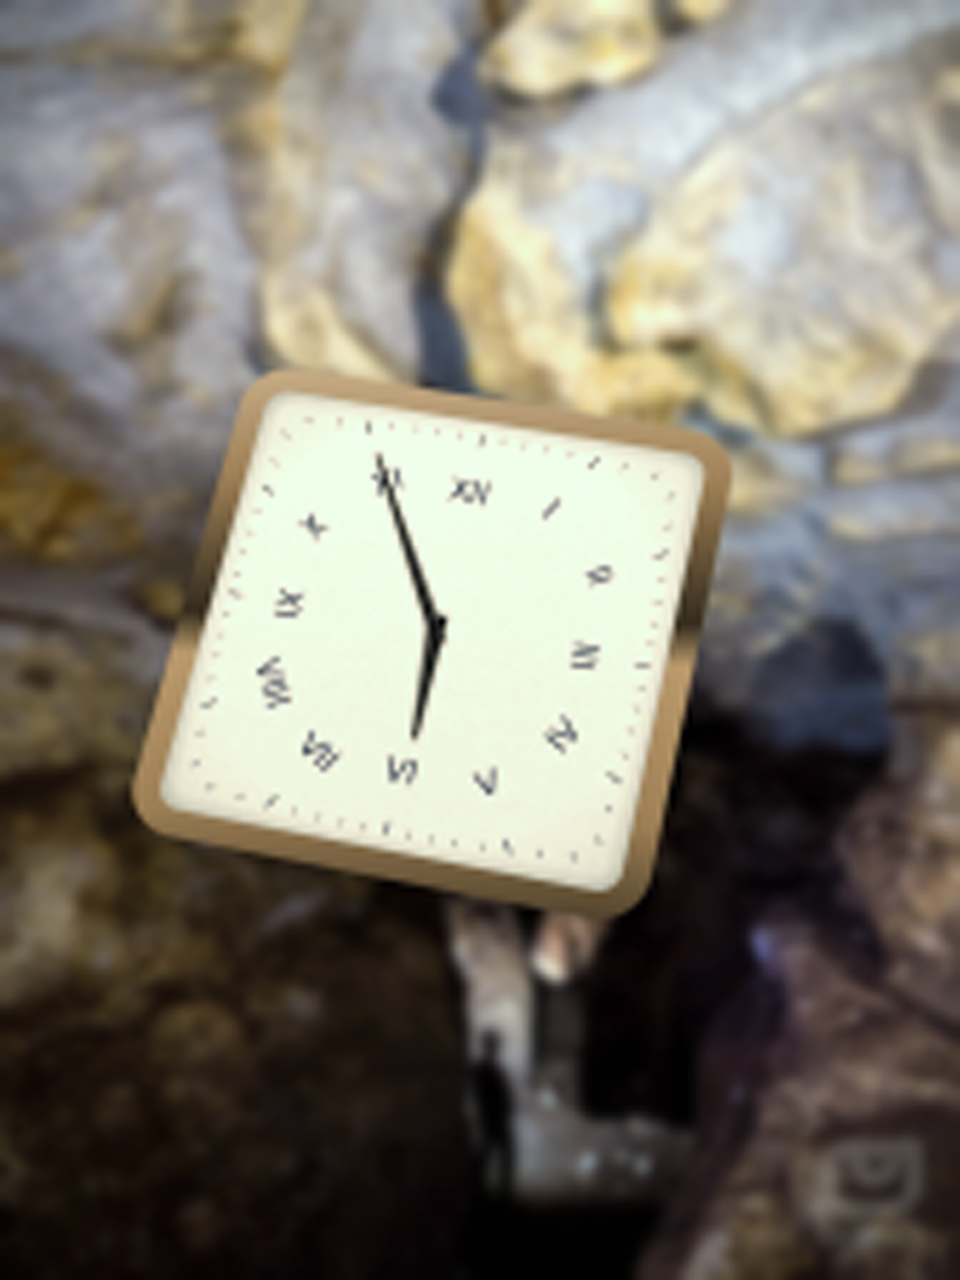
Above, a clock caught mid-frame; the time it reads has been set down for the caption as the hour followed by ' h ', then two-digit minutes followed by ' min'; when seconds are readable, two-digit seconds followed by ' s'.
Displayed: 5 h 55 min
